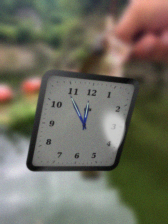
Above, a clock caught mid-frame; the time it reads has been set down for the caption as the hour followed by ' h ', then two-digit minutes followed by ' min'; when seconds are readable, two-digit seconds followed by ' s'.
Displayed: 11 h 54 min
